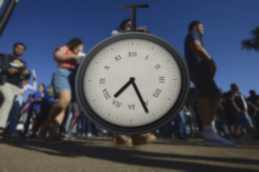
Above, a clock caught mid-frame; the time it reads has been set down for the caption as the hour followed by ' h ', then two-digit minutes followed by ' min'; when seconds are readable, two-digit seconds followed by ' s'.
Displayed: 7 h 26 min
